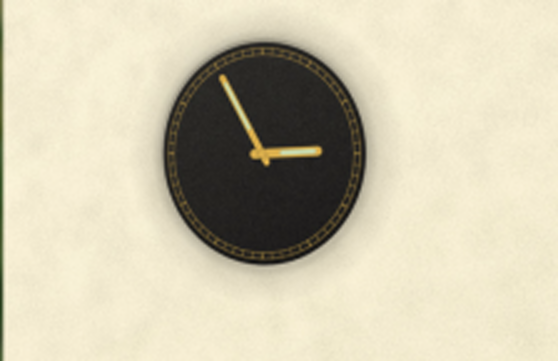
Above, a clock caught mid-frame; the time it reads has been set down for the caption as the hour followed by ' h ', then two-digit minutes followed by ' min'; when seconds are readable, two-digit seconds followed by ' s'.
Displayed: 2 h 55 min
